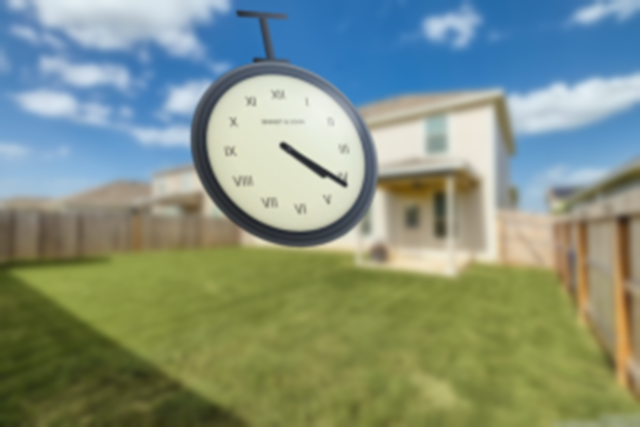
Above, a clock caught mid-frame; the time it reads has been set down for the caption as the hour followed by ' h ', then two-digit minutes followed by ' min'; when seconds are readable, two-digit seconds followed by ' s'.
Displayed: 4 h 21 min
